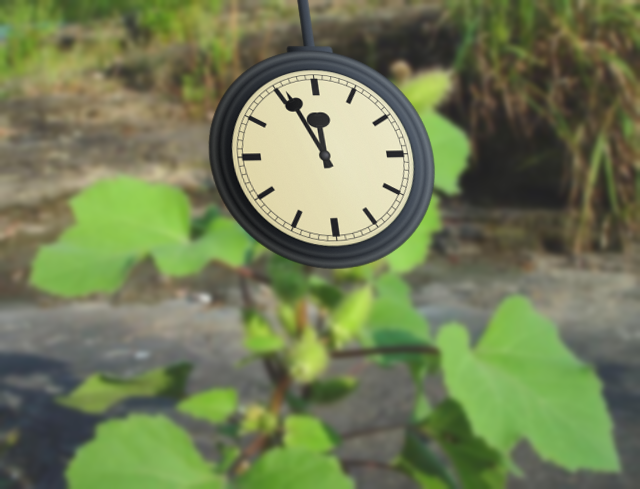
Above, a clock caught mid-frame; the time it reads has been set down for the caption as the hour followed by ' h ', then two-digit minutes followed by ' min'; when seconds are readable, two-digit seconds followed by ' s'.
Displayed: 11 h 56 min
